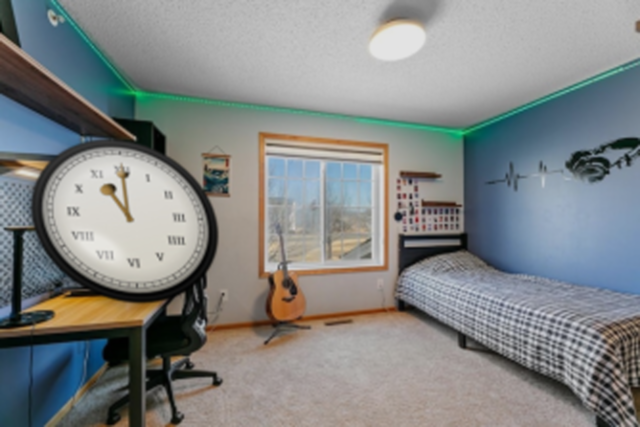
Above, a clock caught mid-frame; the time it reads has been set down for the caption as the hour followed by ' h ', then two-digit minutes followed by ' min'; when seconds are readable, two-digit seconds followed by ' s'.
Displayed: 11 h 00 min
